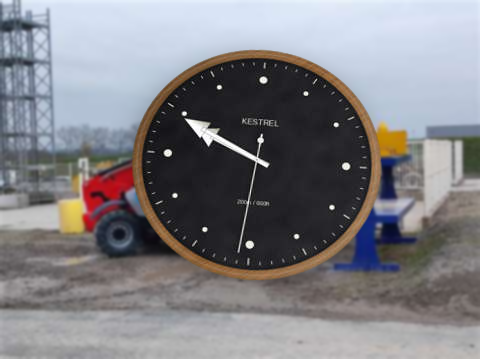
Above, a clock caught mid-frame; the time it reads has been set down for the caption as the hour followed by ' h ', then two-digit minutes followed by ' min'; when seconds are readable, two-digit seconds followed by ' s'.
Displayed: 9 h 49 min 31 s
